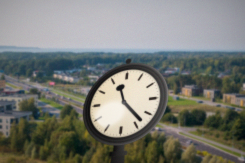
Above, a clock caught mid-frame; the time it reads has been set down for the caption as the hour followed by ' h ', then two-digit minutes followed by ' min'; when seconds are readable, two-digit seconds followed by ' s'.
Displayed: 11 h 23 min
